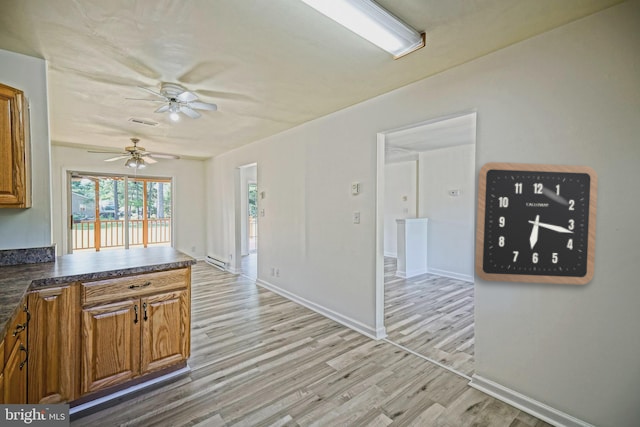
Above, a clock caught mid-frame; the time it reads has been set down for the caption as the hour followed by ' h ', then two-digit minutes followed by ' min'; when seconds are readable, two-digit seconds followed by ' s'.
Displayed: 6 h 17 min
